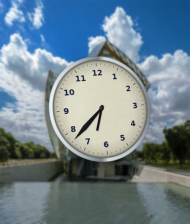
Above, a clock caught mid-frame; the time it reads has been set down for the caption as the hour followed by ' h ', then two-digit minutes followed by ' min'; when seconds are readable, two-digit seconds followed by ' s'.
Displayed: 6 h 38 min
